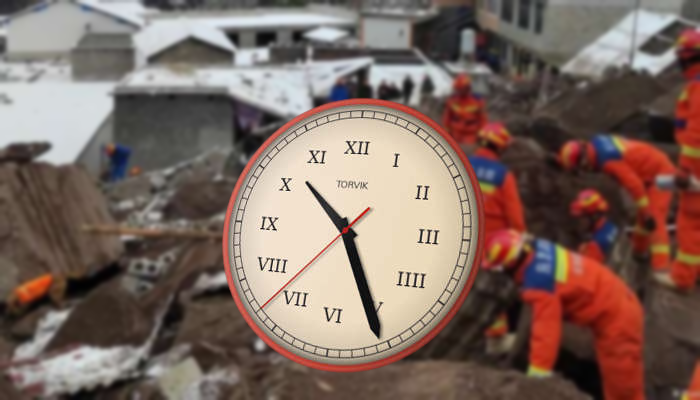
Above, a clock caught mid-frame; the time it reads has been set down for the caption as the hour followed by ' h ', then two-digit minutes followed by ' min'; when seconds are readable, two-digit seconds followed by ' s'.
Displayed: 10 h 25 min 37 s
